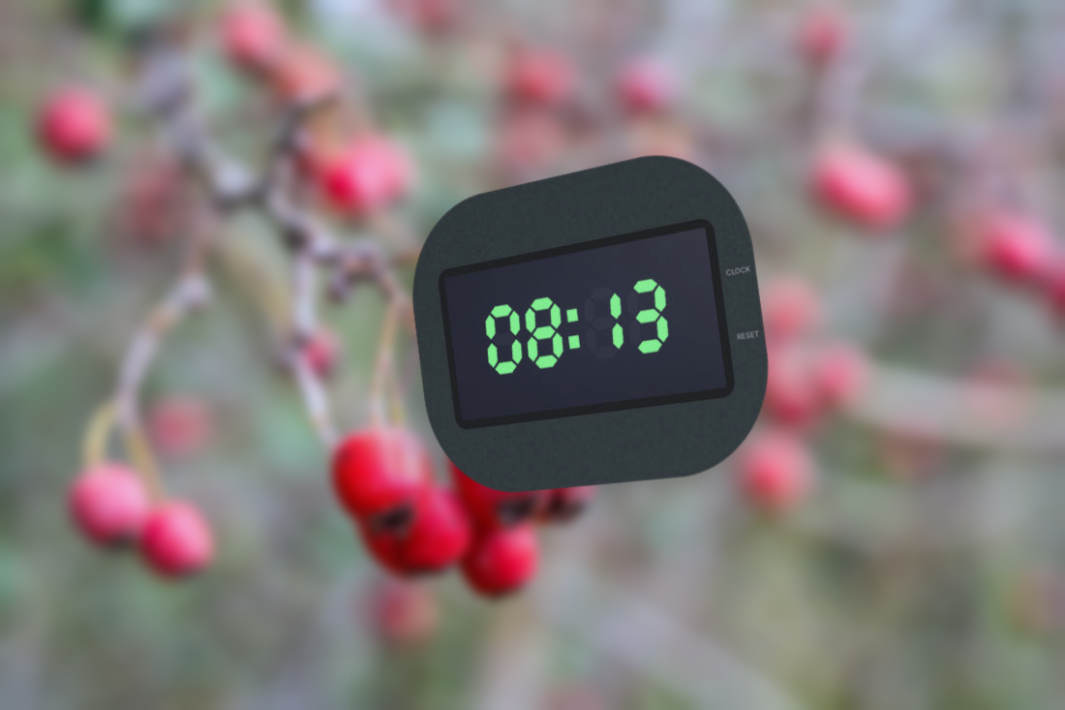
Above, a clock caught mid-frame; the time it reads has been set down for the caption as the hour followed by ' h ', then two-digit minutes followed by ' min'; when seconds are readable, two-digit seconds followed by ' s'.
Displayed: 8 h 13 min
